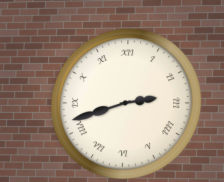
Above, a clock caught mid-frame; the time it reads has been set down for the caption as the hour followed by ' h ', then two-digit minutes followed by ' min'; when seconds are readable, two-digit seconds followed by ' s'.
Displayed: 2 h 42 min
